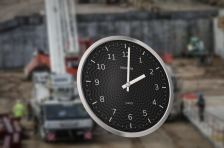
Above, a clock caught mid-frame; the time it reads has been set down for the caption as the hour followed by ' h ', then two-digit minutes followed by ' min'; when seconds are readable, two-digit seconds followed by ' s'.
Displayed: 2 h 01 min
